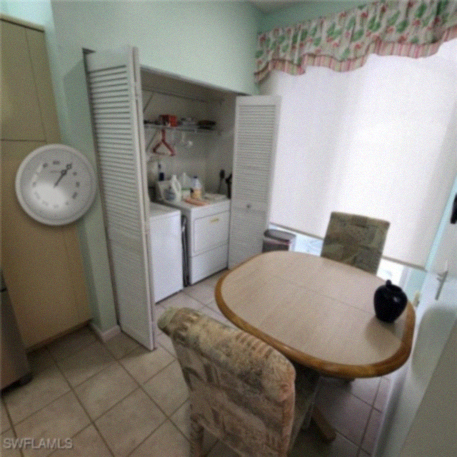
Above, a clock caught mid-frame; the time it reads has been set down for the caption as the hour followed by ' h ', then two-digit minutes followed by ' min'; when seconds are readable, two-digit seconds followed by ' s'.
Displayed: 1 h 06 min
